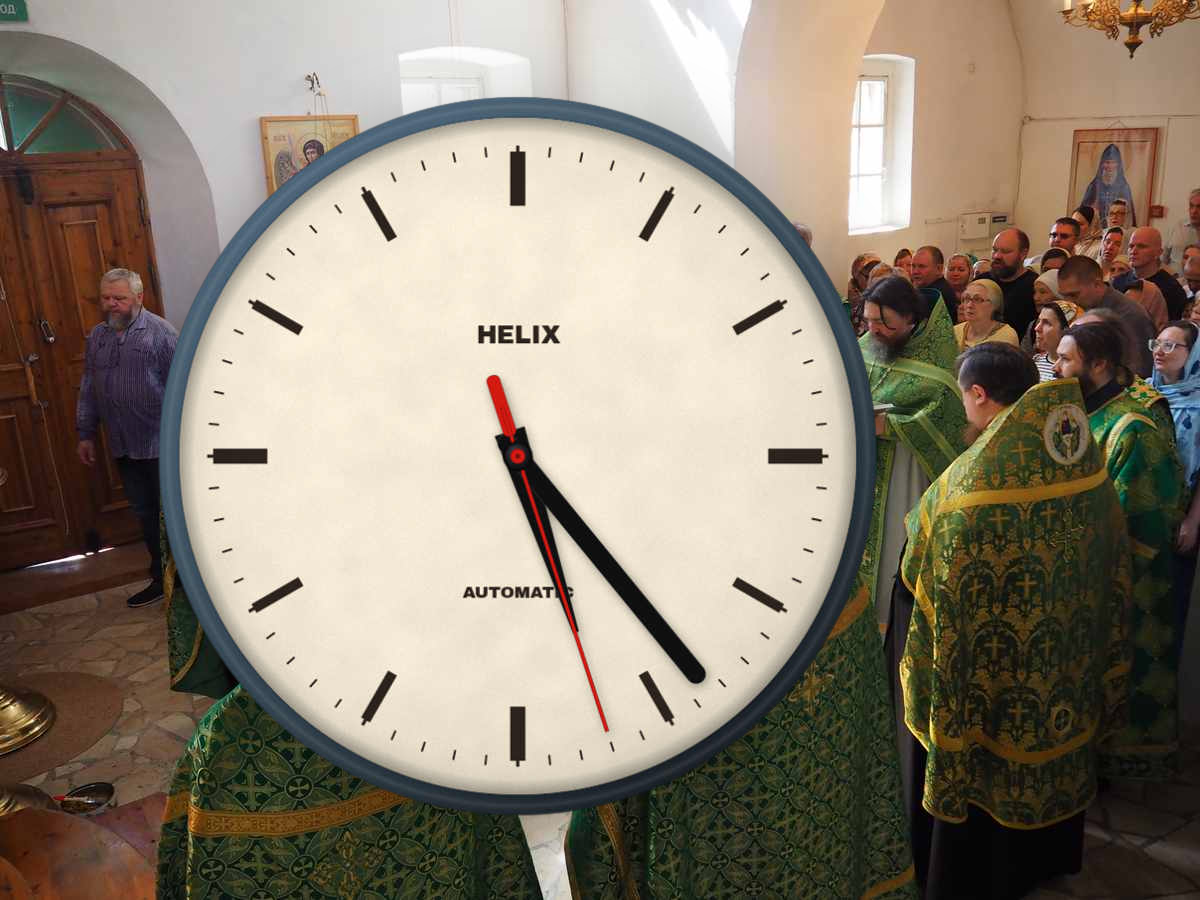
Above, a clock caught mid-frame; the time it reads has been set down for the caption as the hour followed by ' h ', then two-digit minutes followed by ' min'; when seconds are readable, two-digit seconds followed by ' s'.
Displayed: 5 h 23 min 27 s
